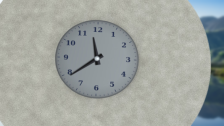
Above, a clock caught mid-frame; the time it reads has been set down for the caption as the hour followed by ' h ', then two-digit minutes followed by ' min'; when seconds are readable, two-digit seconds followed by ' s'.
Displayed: 11 h 39 min
